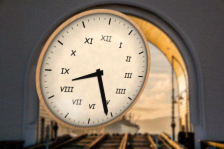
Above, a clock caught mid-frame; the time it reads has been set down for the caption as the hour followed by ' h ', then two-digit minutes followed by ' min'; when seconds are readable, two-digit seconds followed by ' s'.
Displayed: 8 h 26 min
